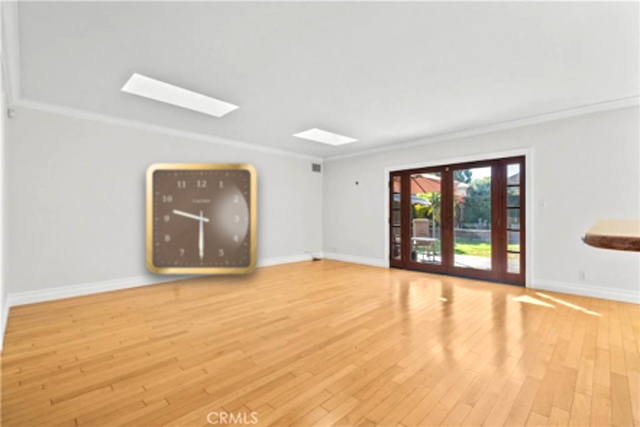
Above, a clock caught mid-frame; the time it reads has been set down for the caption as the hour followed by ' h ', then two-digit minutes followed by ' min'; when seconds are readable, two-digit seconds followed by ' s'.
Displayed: 9 h 30 min
